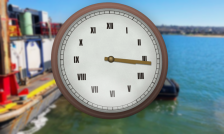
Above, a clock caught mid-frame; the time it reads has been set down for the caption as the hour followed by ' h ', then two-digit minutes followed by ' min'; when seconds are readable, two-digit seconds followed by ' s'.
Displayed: 3 h 16 min
